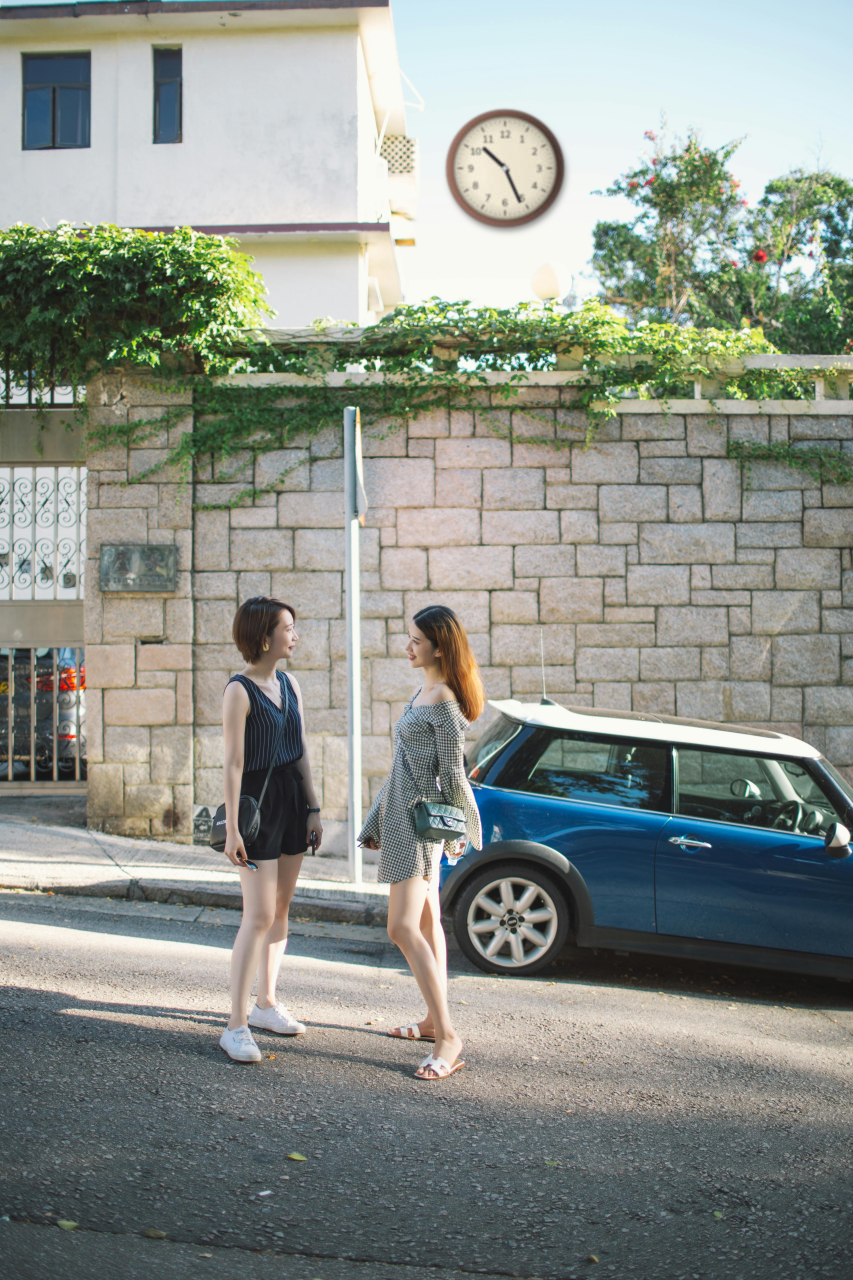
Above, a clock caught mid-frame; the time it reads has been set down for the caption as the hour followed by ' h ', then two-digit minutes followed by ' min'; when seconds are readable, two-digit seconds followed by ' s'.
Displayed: 10 h 26 min
